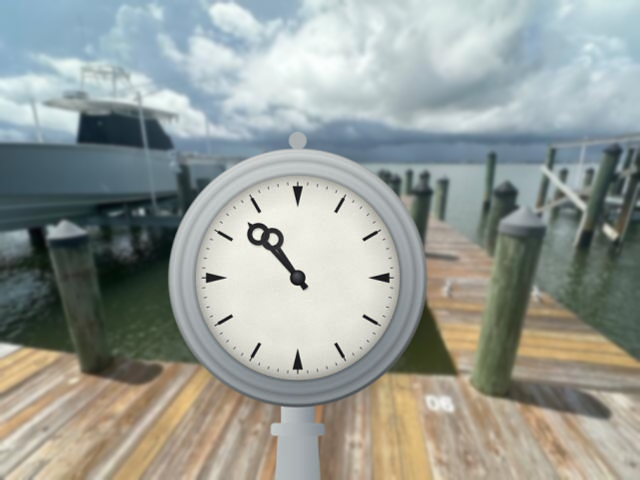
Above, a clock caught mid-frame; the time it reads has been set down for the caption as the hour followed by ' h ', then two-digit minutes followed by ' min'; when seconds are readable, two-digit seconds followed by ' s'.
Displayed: 10 h 53 min
